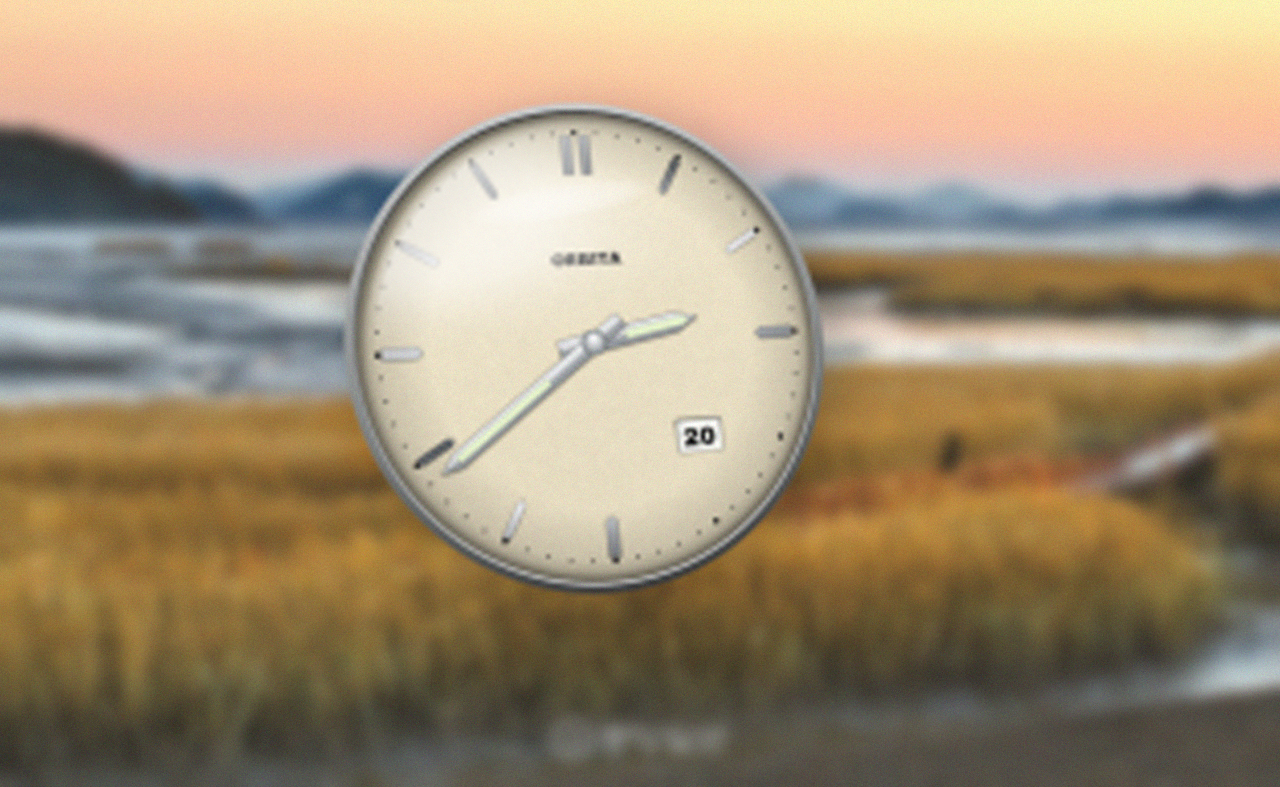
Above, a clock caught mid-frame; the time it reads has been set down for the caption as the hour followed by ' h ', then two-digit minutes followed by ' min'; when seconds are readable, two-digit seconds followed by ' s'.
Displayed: 2 h 39 min
